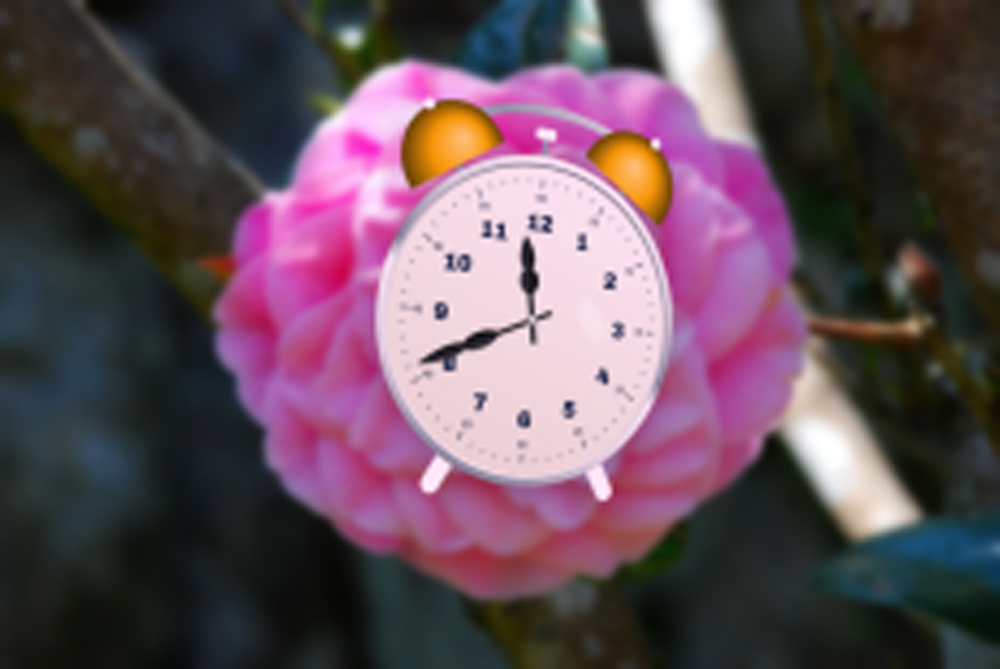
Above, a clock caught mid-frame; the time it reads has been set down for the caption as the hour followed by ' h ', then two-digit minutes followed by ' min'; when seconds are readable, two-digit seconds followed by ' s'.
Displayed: 11 h 41 min
